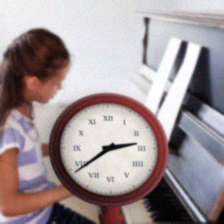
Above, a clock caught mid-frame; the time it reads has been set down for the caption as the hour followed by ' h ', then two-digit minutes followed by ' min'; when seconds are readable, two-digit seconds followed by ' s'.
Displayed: 2 h 39 min
